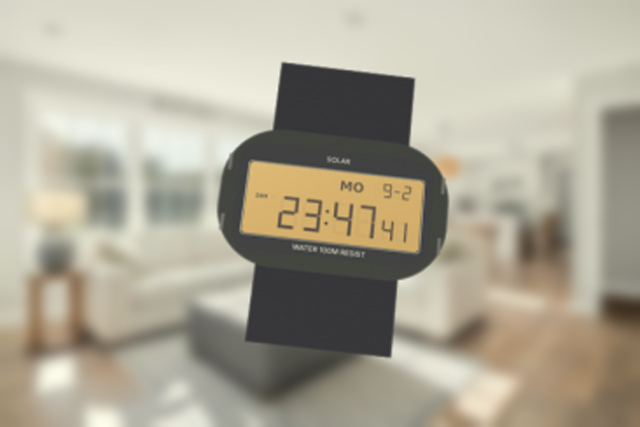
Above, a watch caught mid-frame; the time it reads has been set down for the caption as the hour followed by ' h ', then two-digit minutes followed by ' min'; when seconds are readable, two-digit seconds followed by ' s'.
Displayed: 23 h 47 min 41 s
